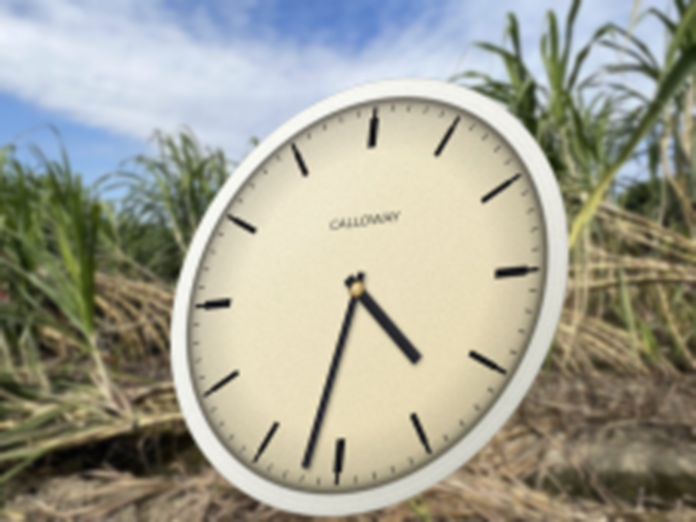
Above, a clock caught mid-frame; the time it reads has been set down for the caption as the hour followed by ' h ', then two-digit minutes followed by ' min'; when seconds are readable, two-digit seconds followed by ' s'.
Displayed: 4 h 32 min
